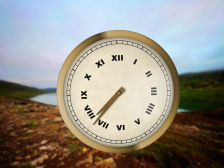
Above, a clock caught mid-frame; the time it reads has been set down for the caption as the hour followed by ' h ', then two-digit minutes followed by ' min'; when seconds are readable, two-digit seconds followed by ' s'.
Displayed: 7 h 37 min
